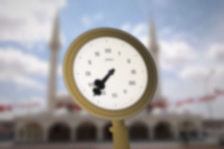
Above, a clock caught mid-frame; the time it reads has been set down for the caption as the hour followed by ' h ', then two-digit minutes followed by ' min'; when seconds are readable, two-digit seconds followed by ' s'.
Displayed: 7 h 37 min
